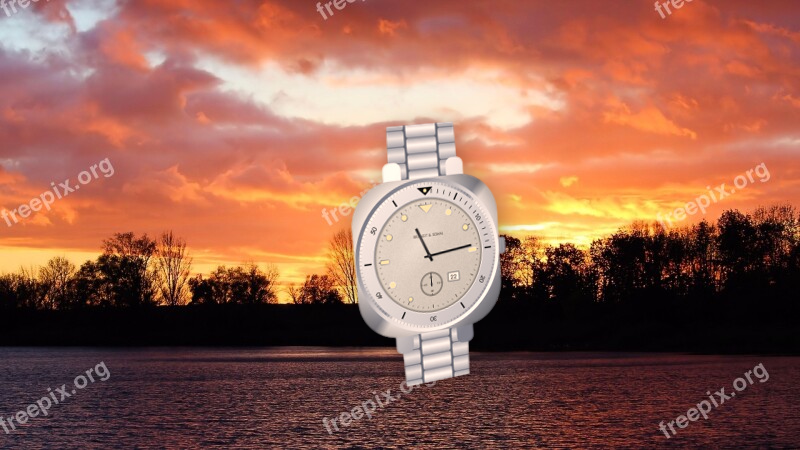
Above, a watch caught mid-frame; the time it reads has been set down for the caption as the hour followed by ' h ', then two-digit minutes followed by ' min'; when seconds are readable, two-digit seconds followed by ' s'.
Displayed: 11 h 14 min
